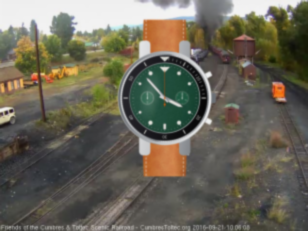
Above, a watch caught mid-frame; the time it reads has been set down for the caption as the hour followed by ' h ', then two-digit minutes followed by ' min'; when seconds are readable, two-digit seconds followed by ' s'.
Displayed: 3 h 53 min
